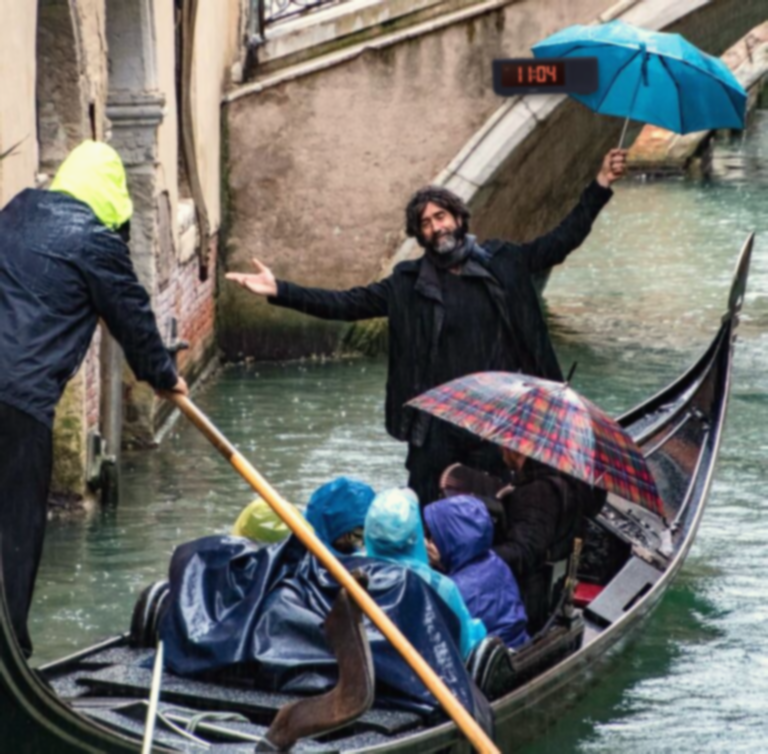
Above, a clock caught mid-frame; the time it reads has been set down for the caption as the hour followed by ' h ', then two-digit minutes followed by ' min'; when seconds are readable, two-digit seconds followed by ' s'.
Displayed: 11 h 04 min
